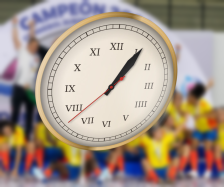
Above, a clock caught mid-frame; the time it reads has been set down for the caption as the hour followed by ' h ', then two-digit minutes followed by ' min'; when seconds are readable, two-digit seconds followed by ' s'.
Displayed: 1 h 05 min 38 s
